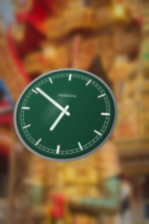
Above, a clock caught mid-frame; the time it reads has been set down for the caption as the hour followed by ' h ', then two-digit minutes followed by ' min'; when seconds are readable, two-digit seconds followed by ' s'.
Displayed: 6 h 51 min
